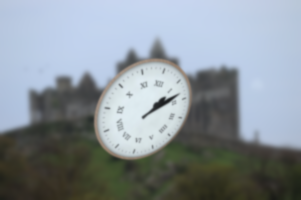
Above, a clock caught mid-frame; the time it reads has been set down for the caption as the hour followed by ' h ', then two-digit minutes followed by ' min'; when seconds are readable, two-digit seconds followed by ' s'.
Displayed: 1 h 08 min
